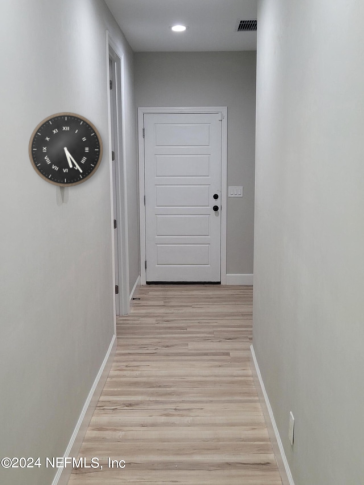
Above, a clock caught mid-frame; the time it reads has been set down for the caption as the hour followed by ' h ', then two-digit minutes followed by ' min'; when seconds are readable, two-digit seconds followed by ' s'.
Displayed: 5 h 24 min
